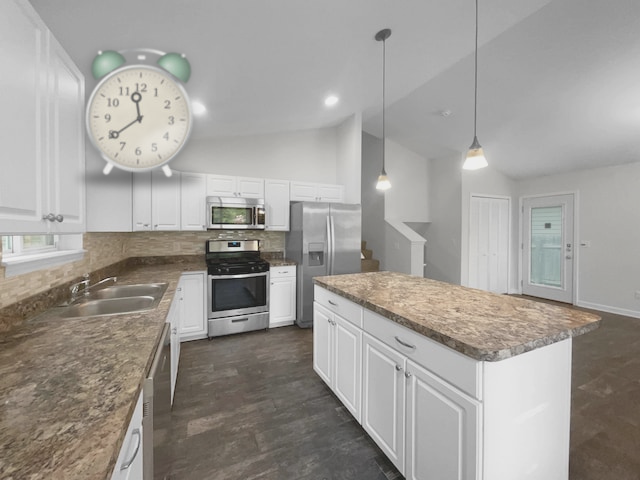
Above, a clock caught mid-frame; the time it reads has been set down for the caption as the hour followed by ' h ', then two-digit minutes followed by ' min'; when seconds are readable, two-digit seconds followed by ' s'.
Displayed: 11 h 39 min
